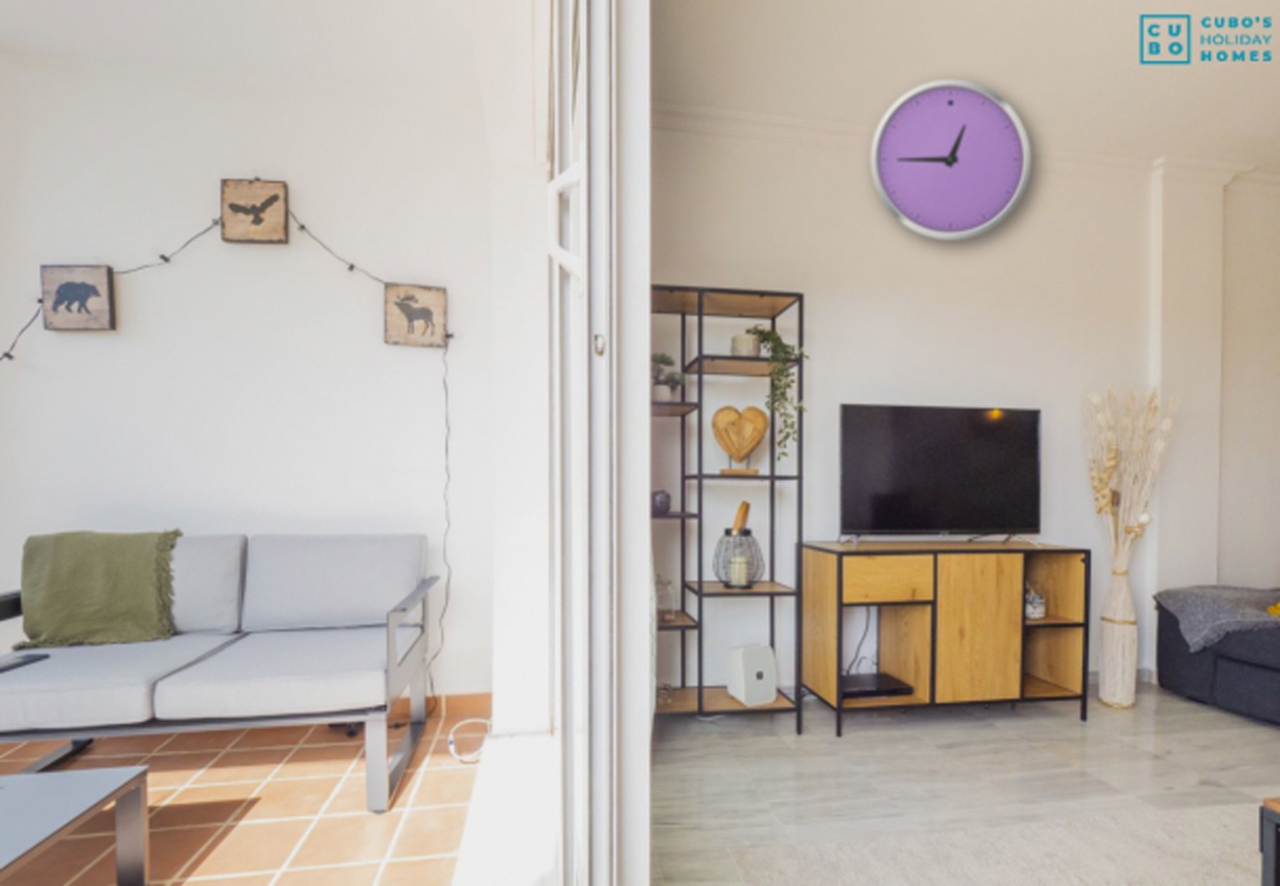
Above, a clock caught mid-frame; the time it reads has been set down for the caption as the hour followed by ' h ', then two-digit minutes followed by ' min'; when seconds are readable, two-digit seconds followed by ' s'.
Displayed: 12 h 45 min
